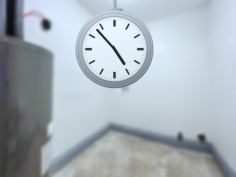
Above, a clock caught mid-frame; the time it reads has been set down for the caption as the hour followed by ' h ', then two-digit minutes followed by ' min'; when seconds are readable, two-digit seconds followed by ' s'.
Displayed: 4 h 53 min
